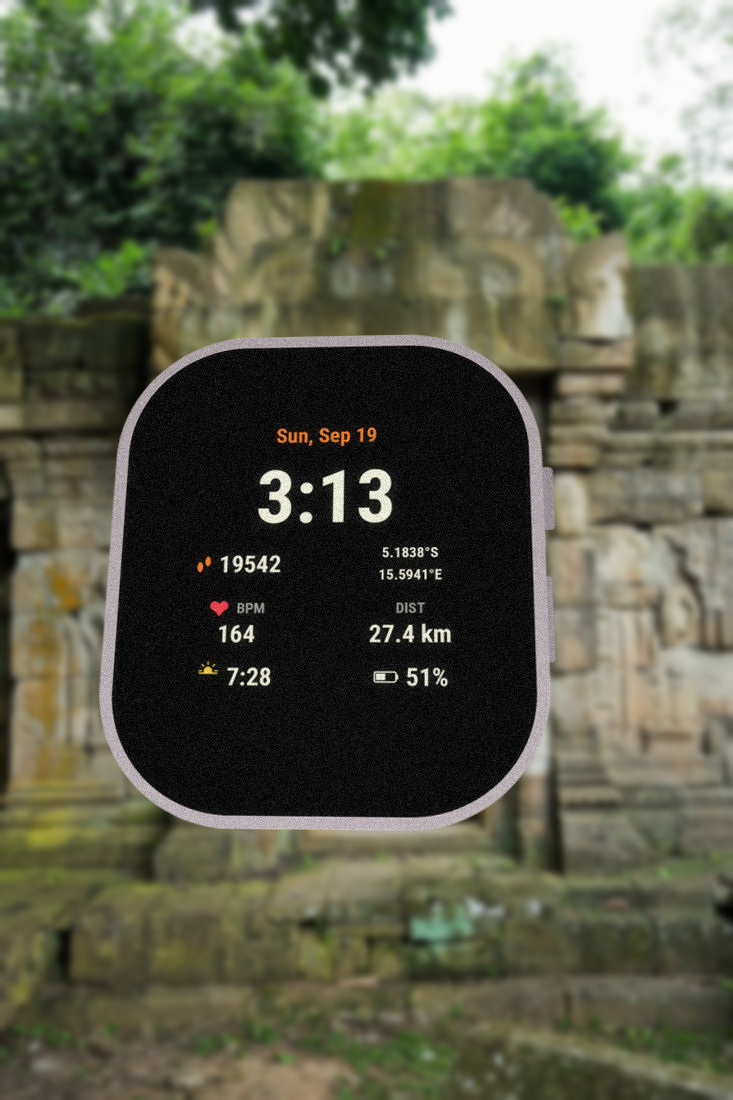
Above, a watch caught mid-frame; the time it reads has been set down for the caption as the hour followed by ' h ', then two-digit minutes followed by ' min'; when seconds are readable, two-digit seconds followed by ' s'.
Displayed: 3 h 13 min
